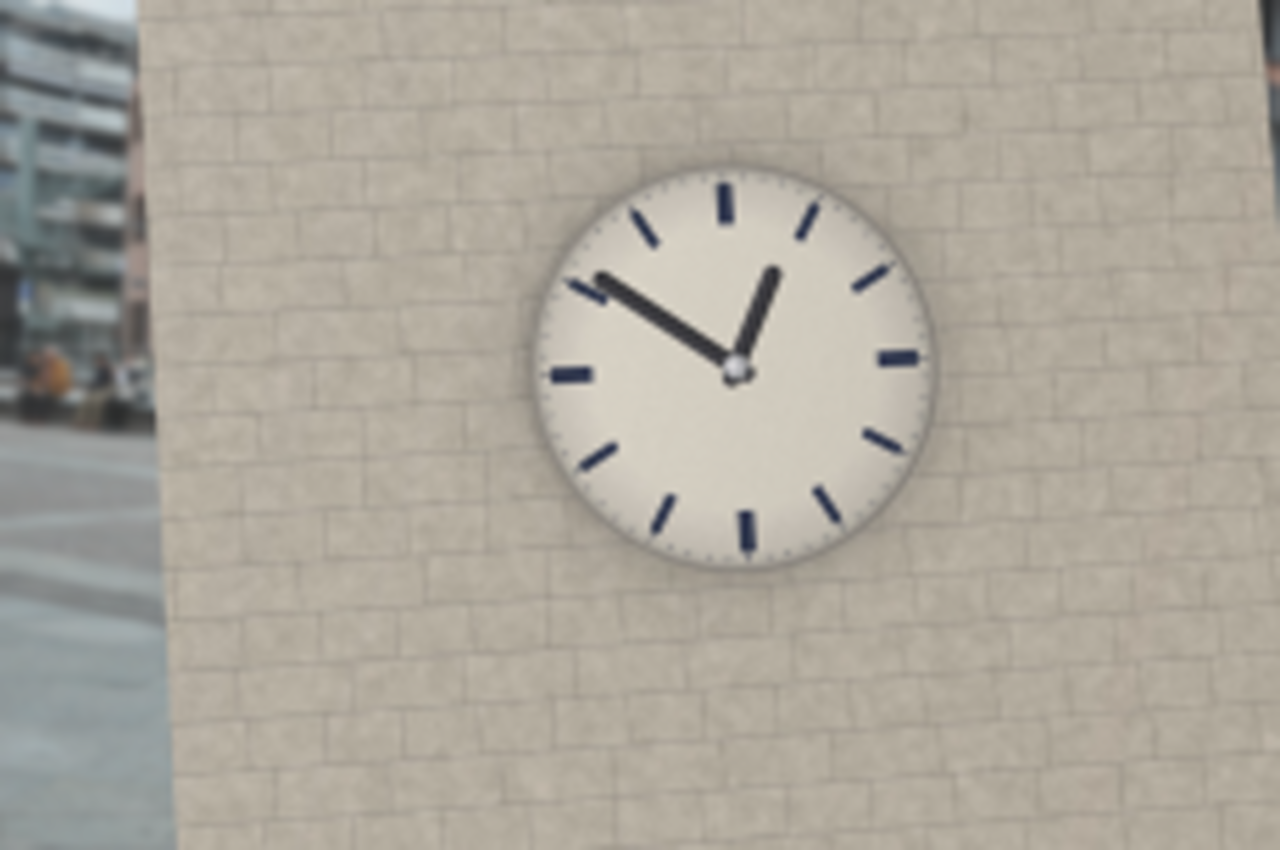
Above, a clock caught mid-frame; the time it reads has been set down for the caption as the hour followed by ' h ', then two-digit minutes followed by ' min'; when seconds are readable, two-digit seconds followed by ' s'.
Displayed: 12 h 51 min
